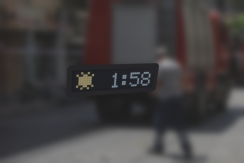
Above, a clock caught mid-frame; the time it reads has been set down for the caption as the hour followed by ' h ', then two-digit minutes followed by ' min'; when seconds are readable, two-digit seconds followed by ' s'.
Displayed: 1 h 58 min
